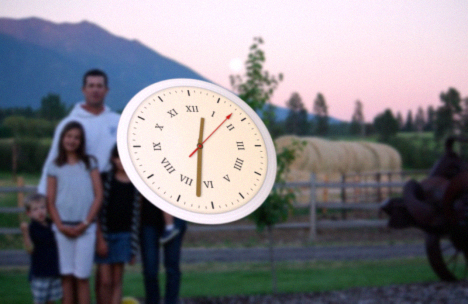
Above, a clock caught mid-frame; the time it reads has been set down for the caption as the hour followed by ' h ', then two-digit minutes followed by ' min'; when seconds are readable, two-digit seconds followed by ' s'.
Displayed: 12 h 32 min 08 s
